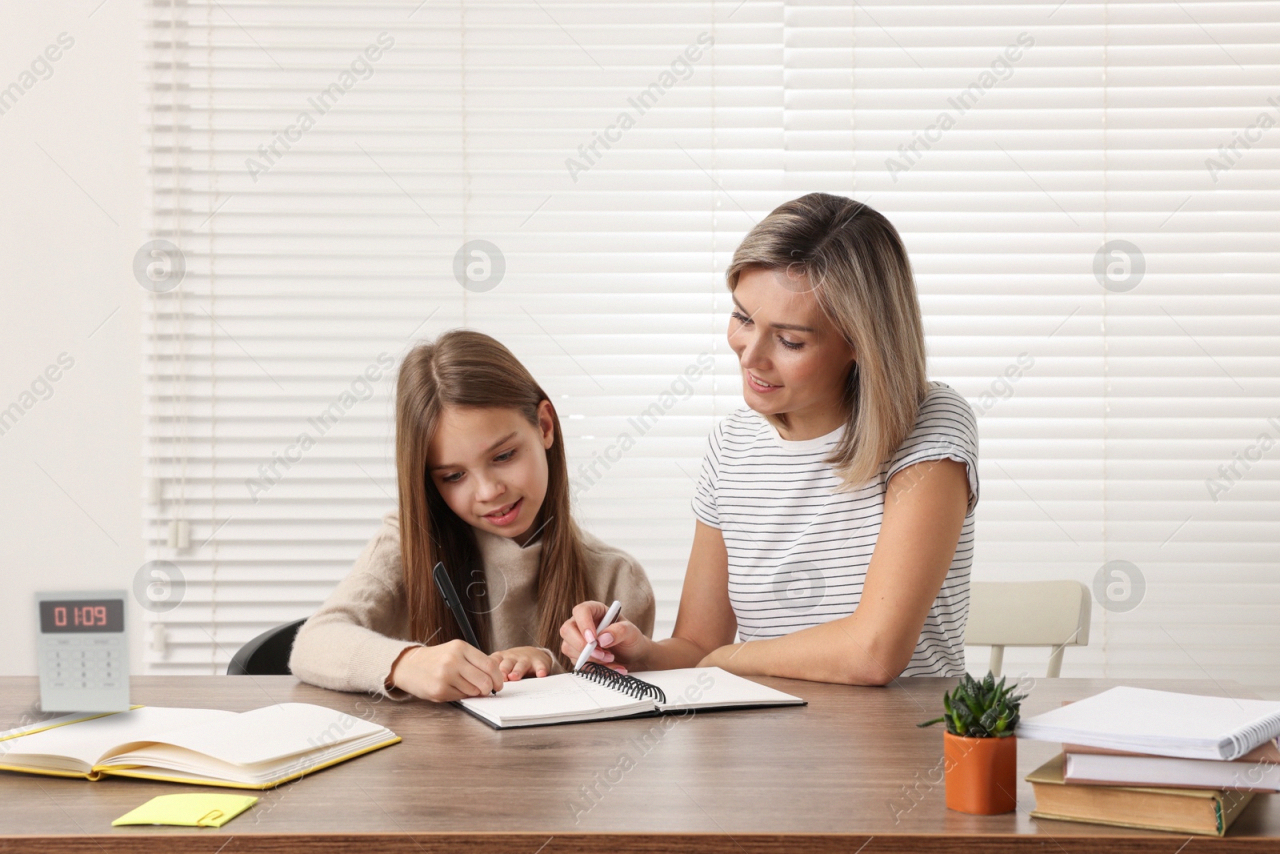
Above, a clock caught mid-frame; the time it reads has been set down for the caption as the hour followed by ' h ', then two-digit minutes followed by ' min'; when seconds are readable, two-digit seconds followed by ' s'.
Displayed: 1 h 09 min
